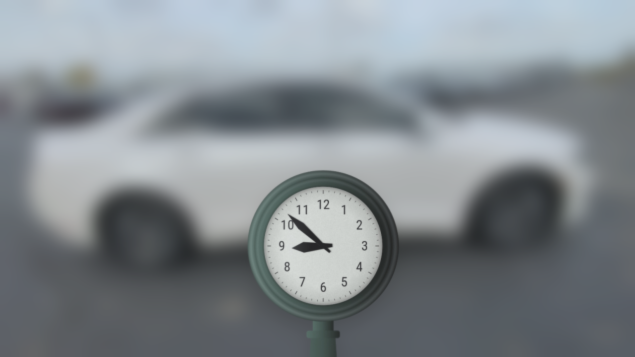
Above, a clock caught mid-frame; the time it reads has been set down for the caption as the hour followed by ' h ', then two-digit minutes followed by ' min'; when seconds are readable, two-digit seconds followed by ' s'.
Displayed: 8 h 52 min
